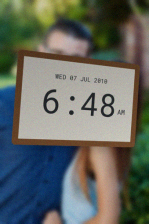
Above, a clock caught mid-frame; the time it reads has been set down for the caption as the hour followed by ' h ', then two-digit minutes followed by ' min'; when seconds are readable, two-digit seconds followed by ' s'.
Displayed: 6 h 48 min
